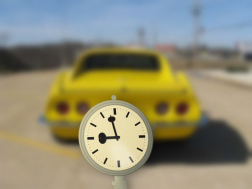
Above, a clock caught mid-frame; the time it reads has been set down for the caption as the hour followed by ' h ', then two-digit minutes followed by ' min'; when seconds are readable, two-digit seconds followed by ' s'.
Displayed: 8 h 58 min
